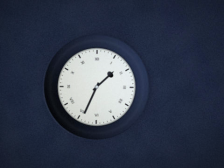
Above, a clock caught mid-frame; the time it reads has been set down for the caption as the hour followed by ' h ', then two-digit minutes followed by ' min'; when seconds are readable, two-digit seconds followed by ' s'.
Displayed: 1 h 34 min
